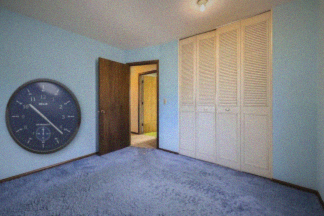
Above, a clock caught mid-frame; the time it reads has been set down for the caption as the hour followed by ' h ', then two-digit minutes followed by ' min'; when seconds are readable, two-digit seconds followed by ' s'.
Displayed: 10 h 22 min
